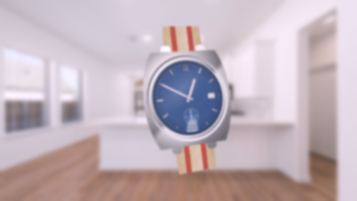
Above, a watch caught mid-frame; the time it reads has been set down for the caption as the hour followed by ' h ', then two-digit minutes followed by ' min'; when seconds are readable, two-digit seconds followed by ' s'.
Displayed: 12 h 50 min
